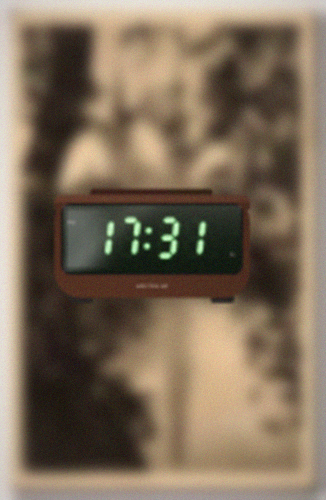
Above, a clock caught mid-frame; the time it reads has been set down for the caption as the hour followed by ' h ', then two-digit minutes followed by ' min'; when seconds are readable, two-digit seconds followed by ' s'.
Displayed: 17 h 31 min
